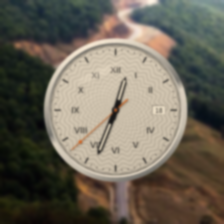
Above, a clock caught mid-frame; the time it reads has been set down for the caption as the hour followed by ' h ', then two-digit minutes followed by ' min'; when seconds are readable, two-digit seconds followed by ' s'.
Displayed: 12 h 33 min 38 s
